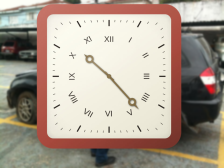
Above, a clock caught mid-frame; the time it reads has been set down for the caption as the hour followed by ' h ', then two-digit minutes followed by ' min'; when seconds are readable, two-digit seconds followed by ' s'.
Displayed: 10 h 23 min
